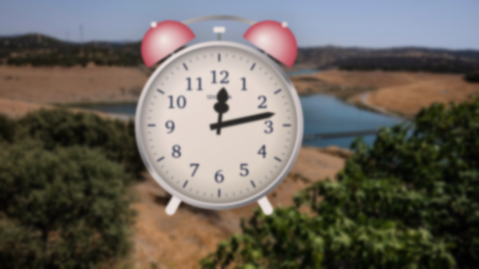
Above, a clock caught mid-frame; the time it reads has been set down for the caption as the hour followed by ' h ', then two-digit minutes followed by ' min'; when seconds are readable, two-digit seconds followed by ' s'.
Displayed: 12 h 13 min
